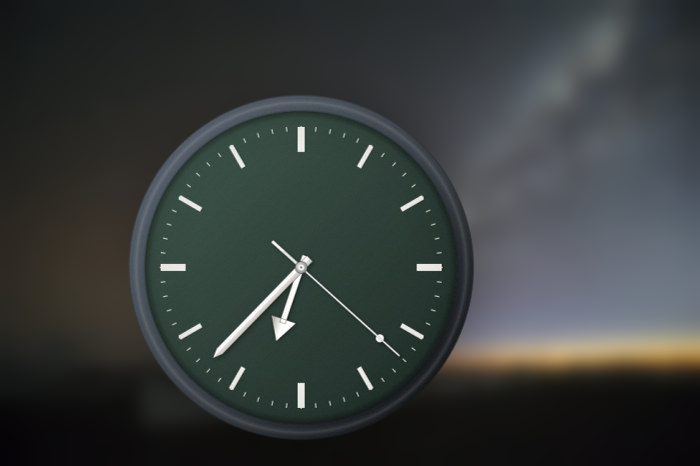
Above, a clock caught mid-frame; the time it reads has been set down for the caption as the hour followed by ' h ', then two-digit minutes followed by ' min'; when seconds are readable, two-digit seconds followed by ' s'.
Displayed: 6 h 37 min 22 s
